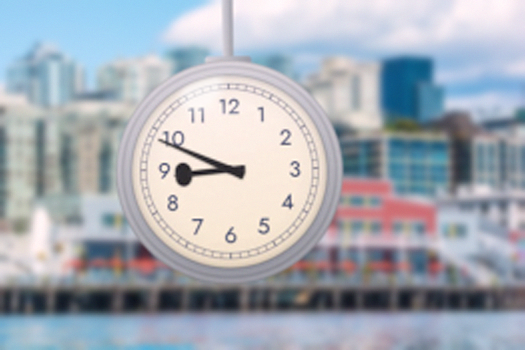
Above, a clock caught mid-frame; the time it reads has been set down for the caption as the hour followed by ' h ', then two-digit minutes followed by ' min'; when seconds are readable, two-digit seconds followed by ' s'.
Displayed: 8 h 49 min
